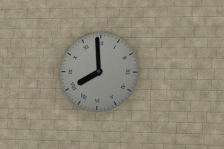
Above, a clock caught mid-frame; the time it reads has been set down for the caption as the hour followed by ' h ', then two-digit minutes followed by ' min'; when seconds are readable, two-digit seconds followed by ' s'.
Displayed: 7 h 59 min
